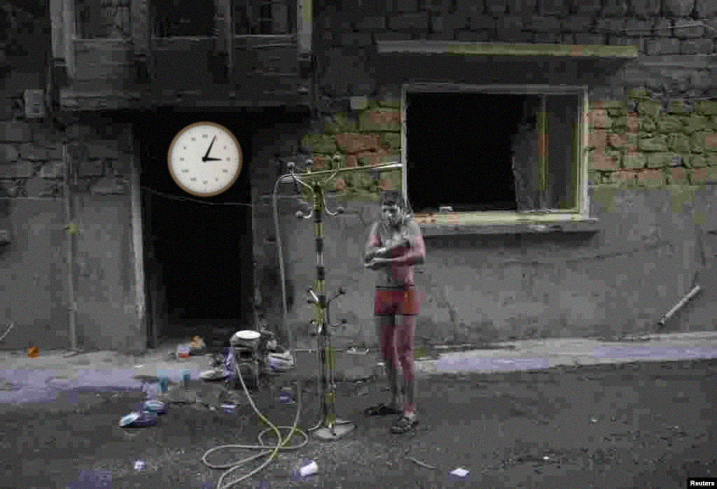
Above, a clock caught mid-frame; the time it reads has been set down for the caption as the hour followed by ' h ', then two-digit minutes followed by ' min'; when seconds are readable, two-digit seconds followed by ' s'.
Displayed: 3 h 04 min
